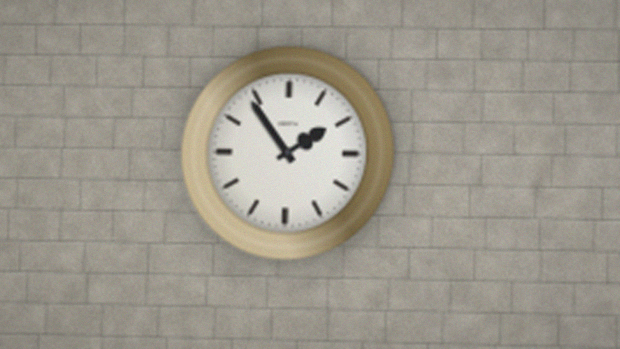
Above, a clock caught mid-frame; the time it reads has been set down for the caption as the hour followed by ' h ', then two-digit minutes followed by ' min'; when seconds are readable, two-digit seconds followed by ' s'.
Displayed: 1 h 54 min
